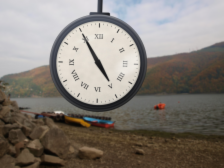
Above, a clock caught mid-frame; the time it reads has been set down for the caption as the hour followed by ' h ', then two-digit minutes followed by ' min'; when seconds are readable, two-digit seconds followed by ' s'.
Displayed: 4 h 55 min
